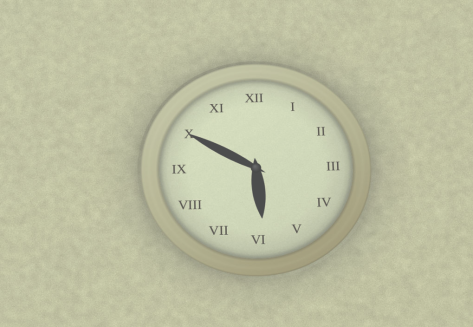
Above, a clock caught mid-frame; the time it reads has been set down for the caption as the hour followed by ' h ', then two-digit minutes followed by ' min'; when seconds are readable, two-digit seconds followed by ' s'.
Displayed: 5 h 50 min
